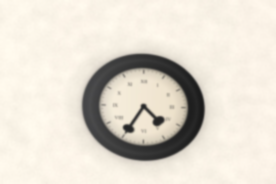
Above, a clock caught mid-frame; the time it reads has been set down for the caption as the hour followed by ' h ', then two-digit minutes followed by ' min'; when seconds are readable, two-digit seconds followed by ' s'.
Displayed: 4 h 35 min
